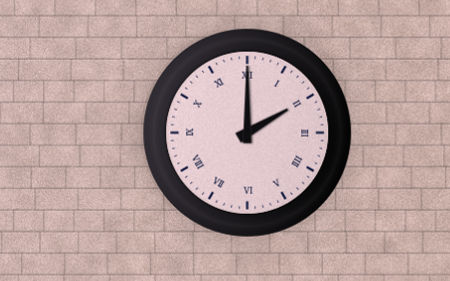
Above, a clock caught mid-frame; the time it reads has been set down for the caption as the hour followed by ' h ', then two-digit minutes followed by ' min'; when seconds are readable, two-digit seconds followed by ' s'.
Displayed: 2 h 00 min
